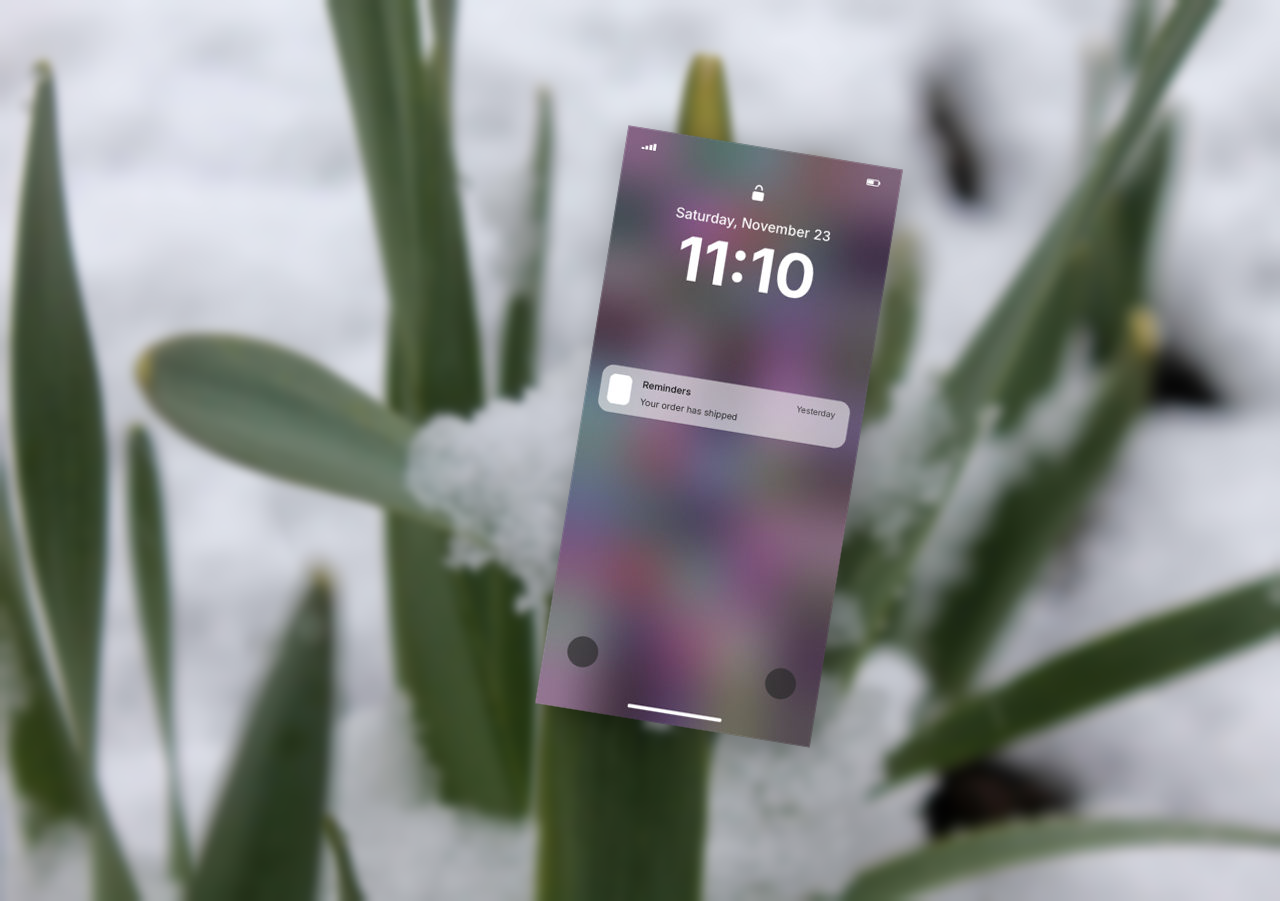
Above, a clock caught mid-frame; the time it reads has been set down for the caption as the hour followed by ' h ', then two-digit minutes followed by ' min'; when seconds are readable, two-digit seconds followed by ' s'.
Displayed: 11 h 10 min
